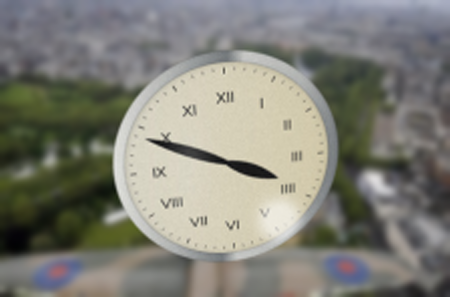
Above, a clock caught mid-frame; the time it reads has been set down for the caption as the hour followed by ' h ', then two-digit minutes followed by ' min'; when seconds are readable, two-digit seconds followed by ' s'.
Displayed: 3 h 49 min
